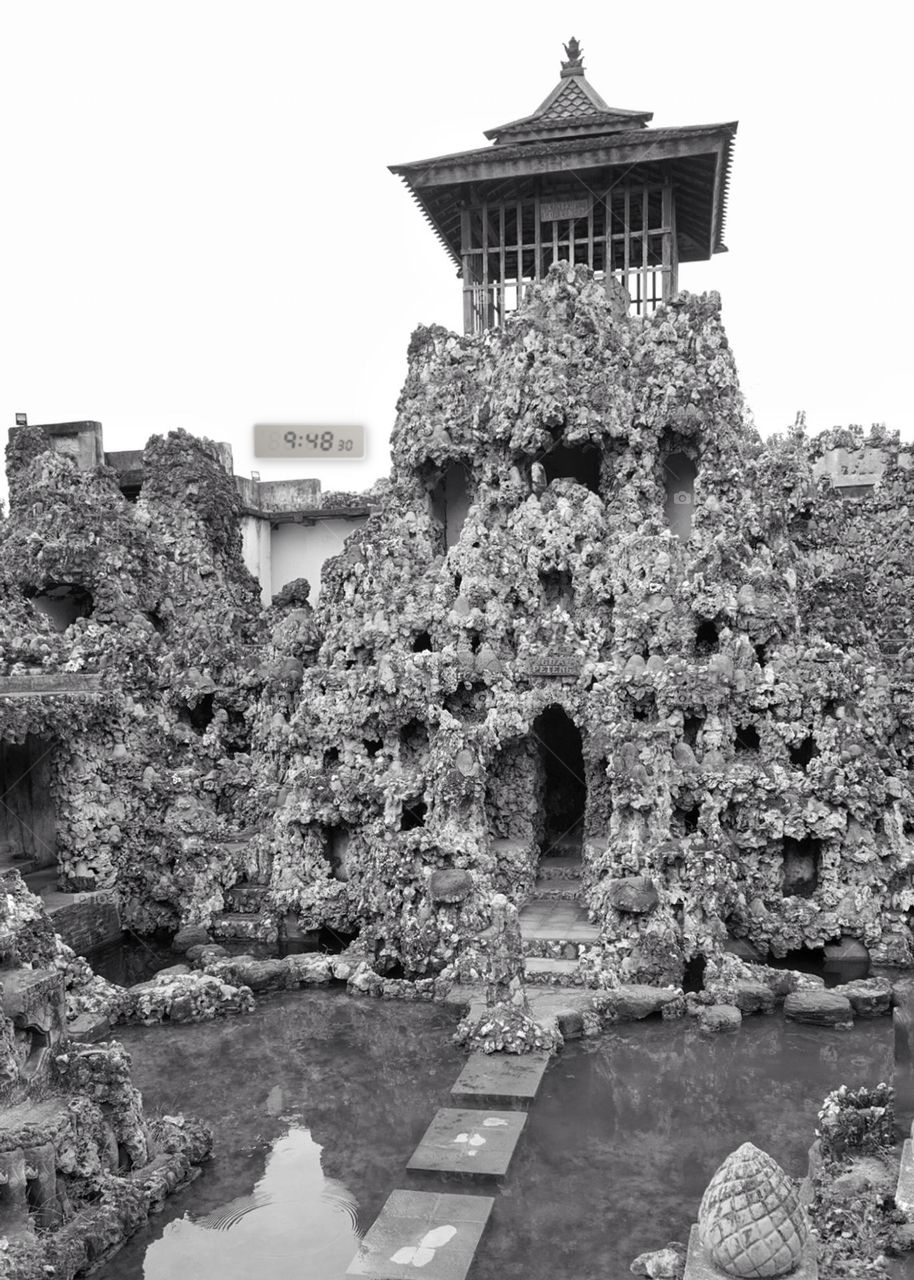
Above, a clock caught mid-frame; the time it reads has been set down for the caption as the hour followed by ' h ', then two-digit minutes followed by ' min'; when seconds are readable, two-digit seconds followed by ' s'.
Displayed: 9 h 48 min 30 s
